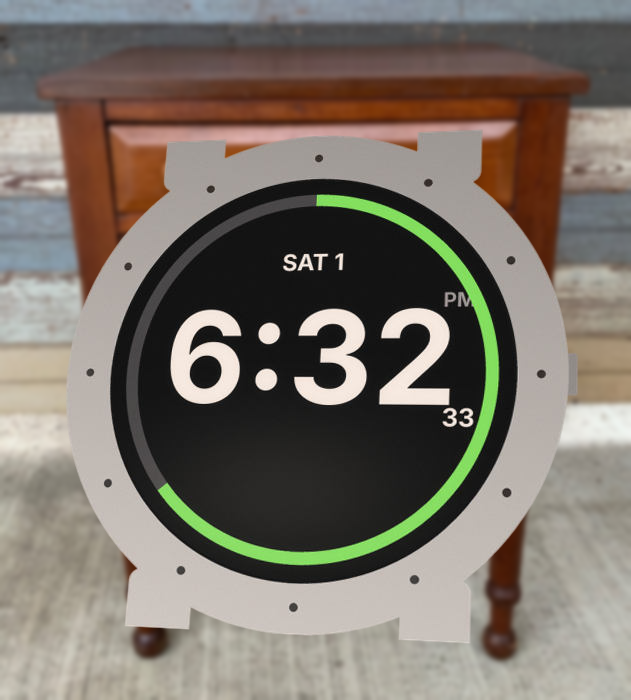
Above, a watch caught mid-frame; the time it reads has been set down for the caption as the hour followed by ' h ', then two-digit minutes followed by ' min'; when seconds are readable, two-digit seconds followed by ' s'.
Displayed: 6 h 32 min 33 s
